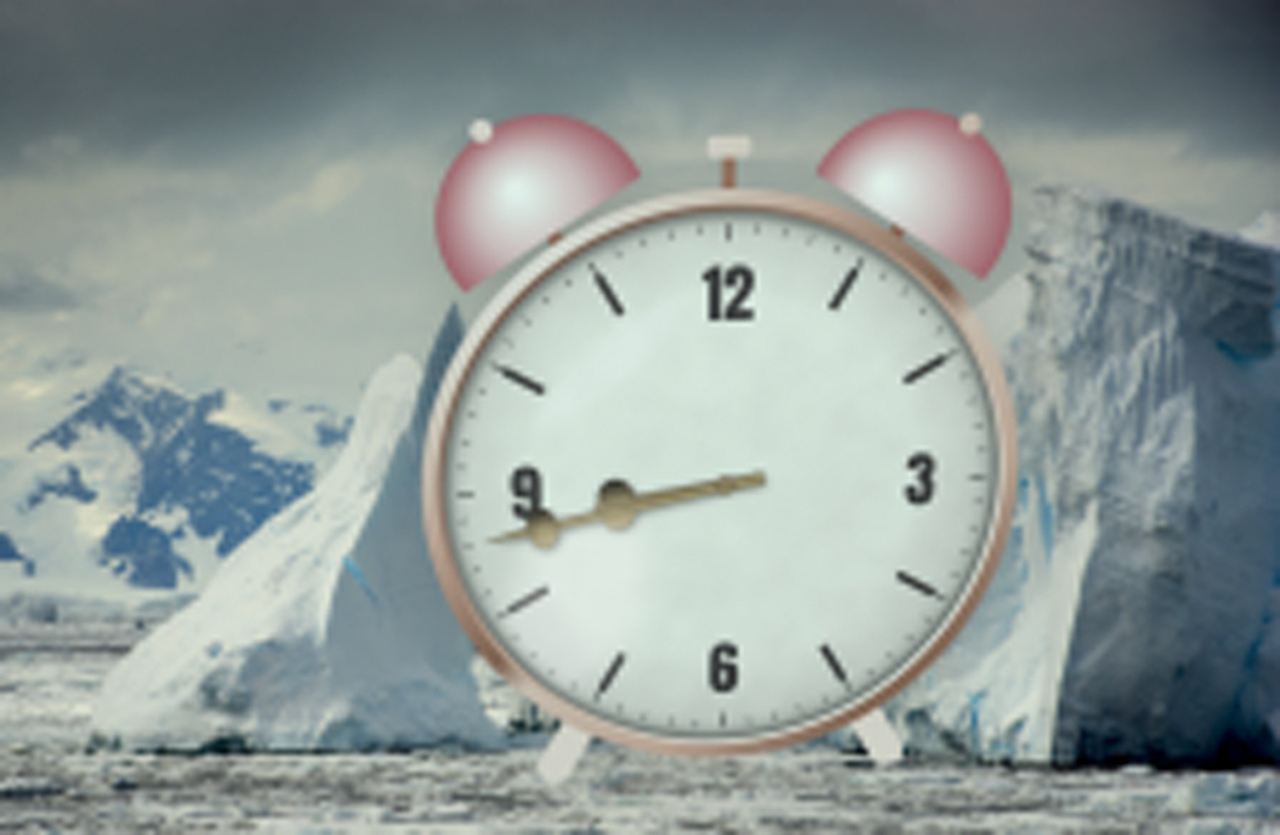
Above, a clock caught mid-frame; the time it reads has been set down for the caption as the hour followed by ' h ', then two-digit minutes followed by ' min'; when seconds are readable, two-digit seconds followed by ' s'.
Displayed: 8 h 43 min
